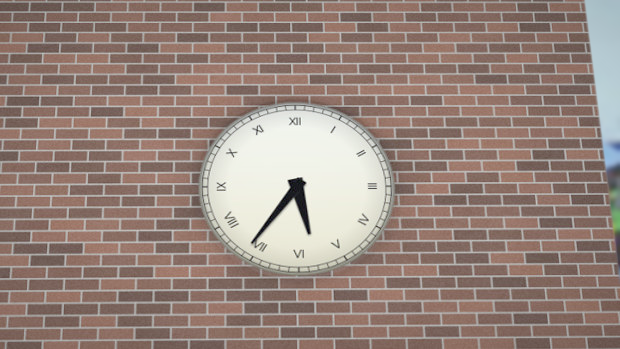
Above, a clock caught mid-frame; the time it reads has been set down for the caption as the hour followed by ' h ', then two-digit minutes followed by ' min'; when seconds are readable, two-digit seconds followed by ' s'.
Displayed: 5 h 36 min
